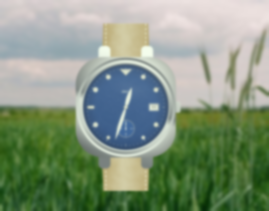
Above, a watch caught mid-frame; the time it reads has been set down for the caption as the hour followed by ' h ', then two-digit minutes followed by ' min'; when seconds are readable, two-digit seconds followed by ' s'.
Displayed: 12 h 33 min
